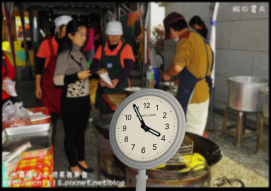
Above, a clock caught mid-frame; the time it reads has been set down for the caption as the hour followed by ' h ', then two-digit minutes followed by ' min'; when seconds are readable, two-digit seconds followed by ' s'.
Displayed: 3 h 55 min
